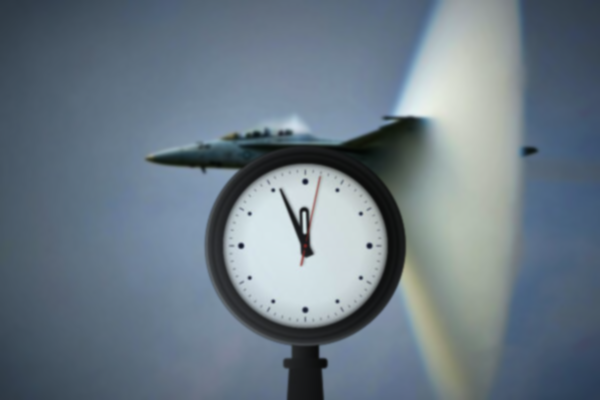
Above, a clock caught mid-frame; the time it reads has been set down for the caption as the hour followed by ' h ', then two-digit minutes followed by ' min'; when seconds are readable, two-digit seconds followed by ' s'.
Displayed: 11 h 56 min 02 s
